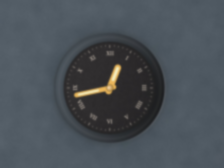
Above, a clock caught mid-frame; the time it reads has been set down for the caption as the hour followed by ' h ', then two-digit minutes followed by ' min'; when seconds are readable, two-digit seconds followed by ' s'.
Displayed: 12 h 43 min
